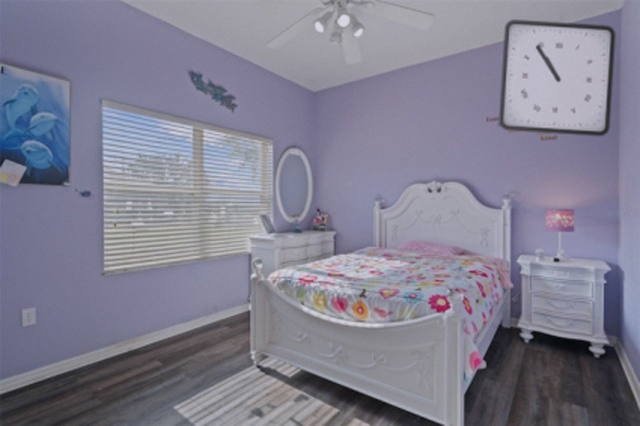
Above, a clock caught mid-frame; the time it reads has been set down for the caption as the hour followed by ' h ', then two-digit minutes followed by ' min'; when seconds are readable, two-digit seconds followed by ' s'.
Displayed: 10 h 54 min
